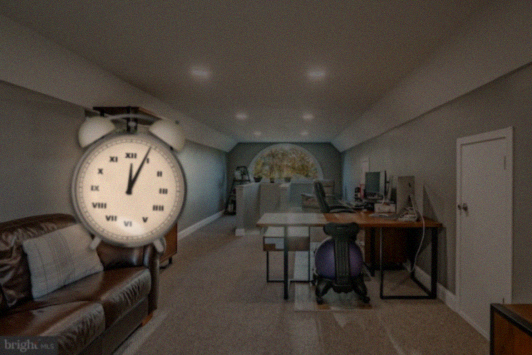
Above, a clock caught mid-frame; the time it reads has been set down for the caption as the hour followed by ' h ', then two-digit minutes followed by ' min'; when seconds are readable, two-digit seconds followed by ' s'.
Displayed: 12 h 04 min
